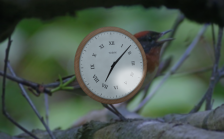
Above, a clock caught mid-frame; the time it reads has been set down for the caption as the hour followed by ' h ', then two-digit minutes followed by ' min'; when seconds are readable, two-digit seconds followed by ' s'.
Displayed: 7 h 08 min
